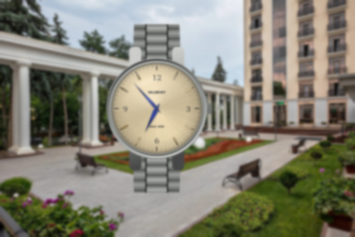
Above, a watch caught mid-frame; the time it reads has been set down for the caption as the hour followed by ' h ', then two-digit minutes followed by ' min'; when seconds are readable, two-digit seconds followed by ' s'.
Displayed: 6 h 53 min
